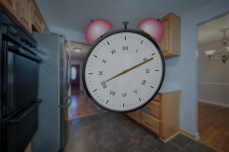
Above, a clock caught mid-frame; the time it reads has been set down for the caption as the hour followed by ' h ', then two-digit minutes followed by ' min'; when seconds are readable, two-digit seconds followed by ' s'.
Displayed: 8 h 11 min
